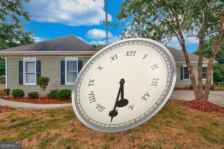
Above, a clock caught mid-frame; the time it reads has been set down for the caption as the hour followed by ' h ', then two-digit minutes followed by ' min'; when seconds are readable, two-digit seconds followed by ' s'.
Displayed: 5 h 30 min
